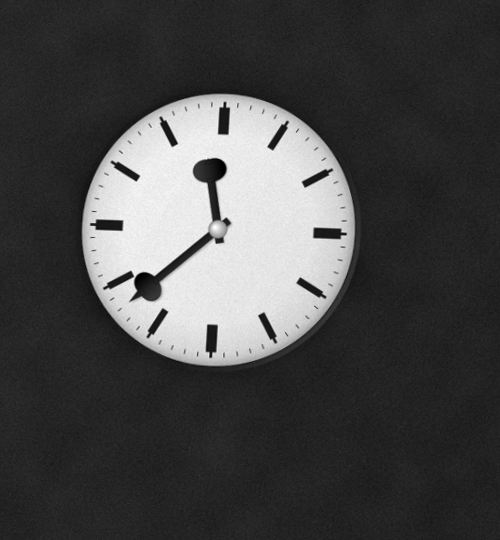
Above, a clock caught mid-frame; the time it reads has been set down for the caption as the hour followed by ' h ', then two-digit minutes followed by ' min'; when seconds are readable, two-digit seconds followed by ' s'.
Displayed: 11 h 38 min
